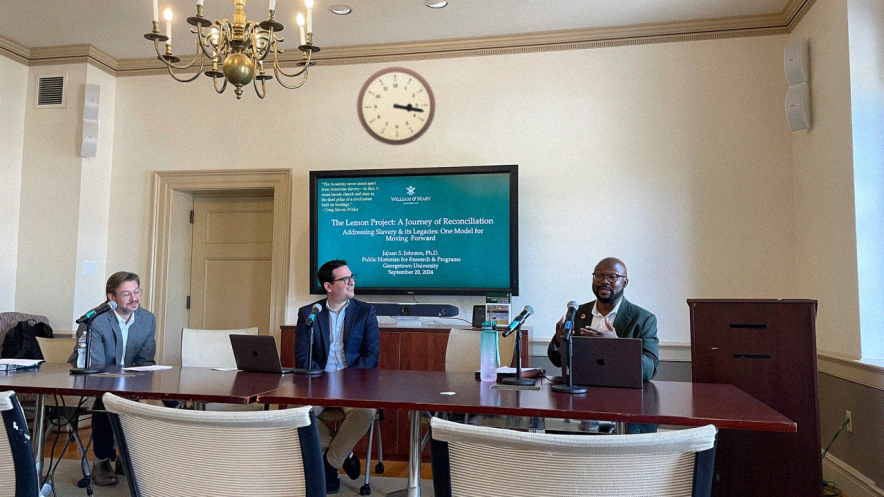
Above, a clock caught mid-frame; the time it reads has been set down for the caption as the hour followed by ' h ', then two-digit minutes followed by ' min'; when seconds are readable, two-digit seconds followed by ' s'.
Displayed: 3 h 17 min
